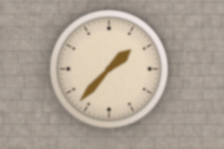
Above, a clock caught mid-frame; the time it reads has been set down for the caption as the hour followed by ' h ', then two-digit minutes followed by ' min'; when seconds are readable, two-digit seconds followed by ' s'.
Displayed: 1 h 37 min
